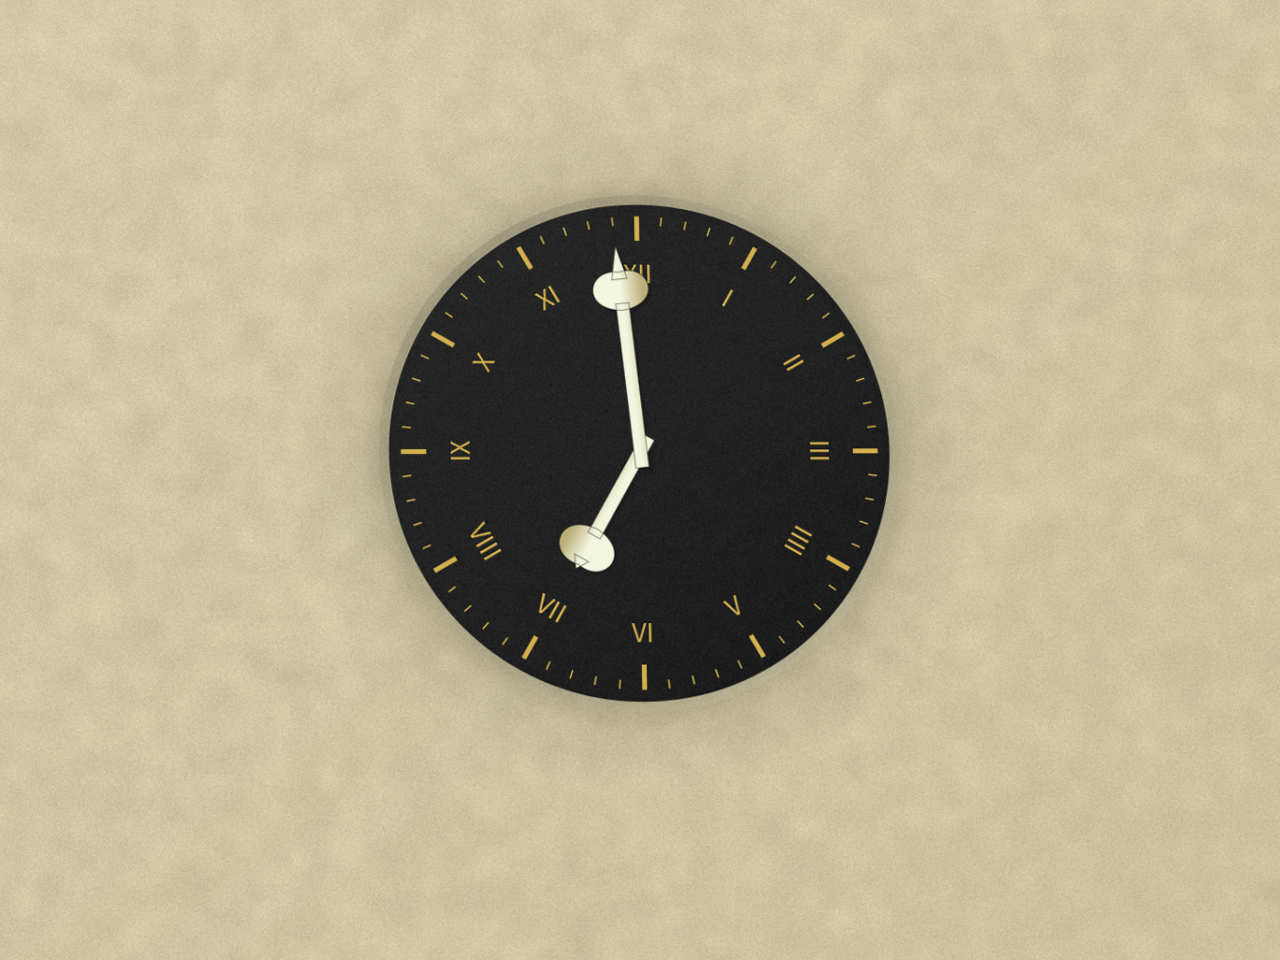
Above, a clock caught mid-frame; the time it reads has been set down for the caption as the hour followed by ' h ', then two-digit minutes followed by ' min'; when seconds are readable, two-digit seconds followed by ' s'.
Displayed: 6 h 59 min
